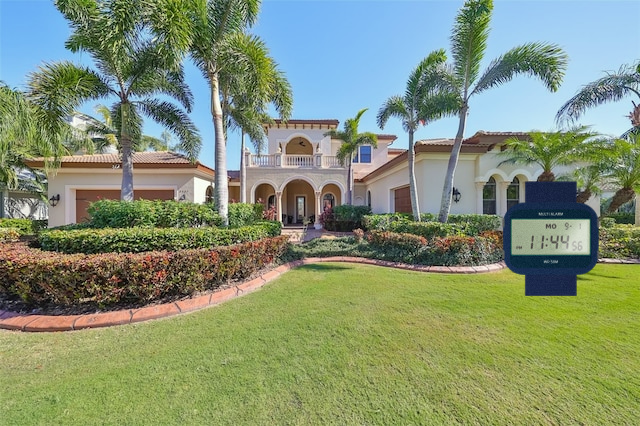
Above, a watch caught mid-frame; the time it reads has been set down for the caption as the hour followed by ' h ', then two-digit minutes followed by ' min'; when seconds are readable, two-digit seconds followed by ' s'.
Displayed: 11 h 44 min 56 s
